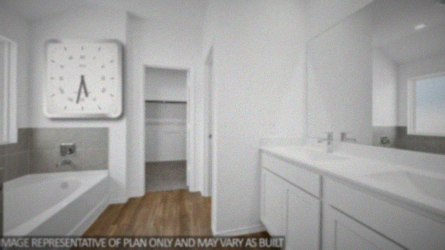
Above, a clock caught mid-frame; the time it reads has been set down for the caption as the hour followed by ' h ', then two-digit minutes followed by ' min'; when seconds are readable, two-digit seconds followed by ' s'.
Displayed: 5 h 32 min
